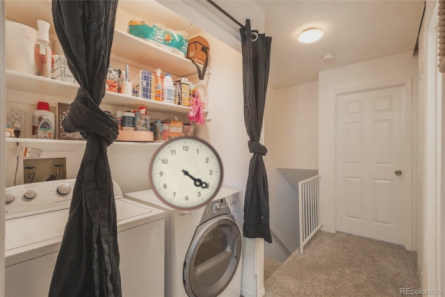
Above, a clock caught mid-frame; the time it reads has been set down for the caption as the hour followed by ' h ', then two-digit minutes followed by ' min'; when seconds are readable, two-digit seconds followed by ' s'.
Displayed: 4 h 21 min
